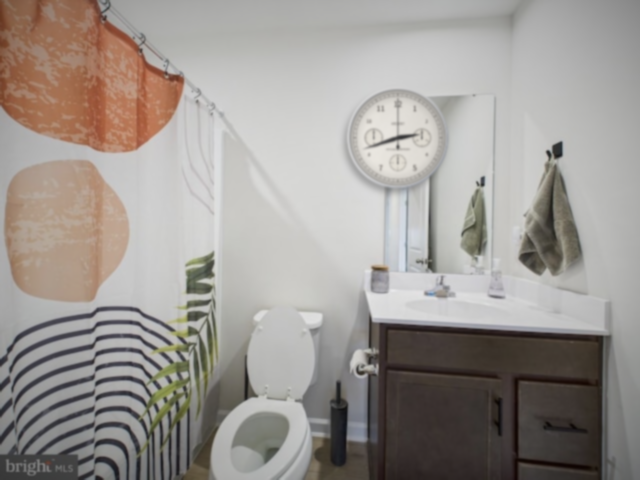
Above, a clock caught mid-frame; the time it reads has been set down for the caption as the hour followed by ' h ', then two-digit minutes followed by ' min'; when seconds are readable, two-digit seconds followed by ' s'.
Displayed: 2 h 42 min
